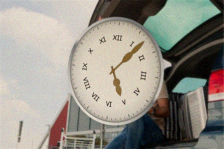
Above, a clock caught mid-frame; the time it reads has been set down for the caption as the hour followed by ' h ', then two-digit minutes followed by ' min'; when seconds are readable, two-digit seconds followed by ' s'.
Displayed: 5 h 07 min
